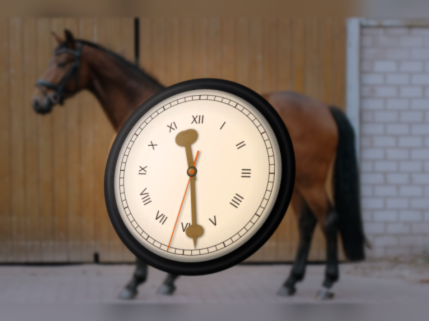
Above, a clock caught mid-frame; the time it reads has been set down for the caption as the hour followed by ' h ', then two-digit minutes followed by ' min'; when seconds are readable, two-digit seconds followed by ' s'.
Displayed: 11 h 28 min 32 s
